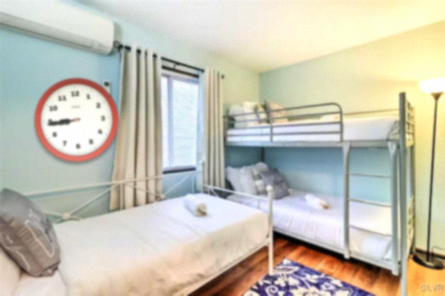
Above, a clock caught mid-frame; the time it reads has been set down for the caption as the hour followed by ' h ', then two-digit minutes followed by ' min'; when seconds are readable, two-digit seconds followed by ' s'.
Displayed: 8 h 44 min
